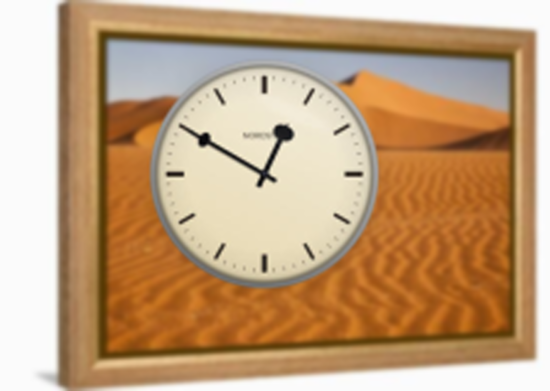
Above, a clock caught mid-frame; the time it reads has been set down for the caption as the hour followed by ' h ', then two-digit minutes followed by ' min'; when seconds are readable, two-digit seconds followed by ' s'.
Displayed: 12 h 50 min
